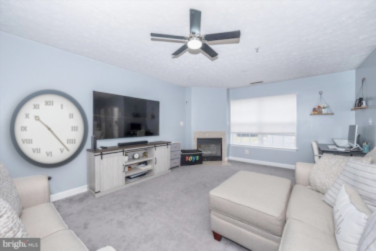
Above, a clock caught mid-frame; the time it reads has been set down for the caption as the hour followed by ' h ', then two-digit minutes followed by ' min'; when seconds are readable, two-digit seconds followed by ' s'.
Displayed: 10 h 23 min
